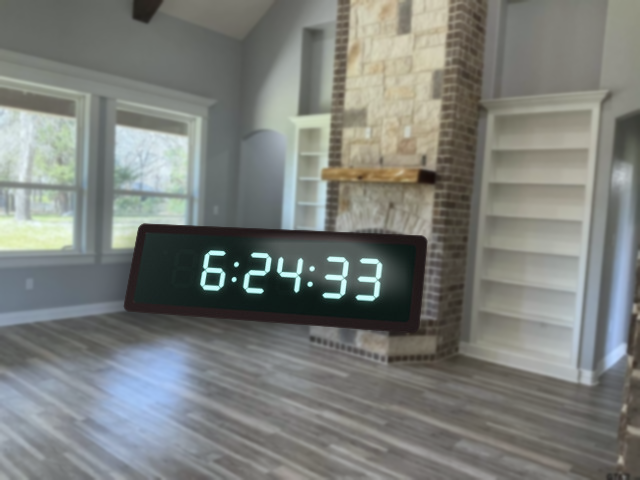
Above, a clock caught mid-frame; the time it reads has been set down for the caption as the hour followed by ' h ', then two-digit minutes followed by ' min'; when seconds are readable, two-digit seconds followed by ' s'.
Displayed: 6 h 24 min 33 s
